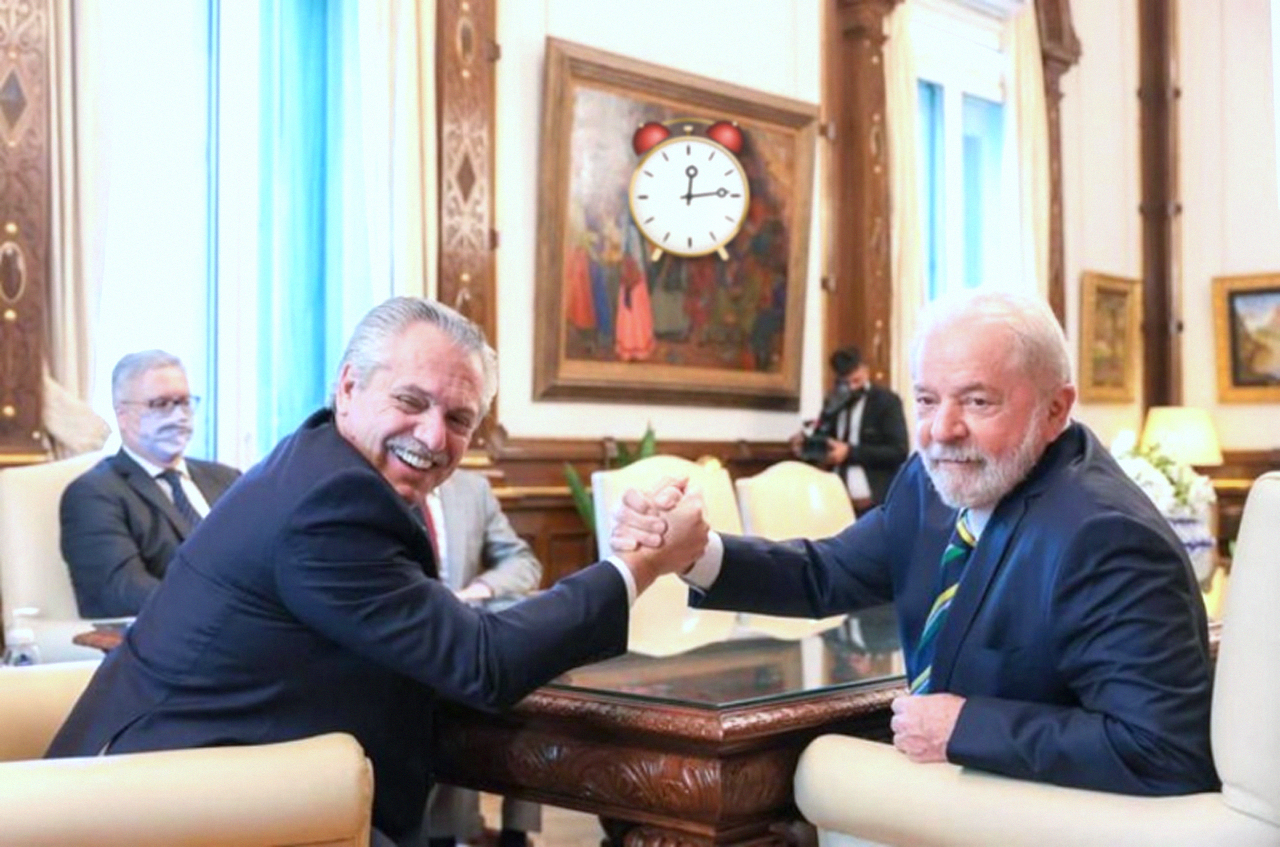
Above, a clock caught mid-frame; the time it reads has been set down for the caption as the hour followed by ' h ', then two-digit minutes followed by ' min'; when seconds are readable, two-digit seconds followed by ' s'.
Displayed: 12 h 14 min
